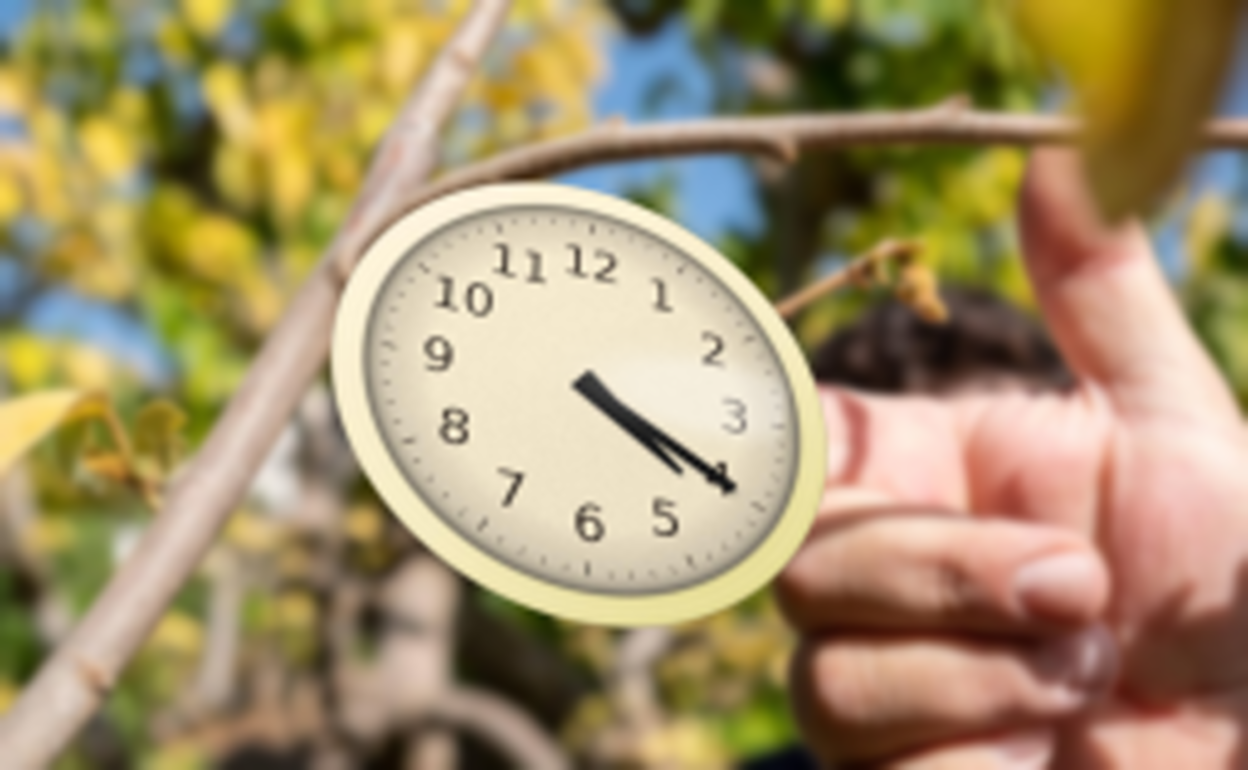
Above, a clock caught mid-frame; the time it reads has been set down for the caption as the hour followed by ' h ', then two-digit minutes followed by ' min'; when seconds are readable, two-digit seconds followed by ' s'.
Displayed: 4 h 20 min
